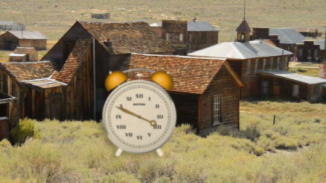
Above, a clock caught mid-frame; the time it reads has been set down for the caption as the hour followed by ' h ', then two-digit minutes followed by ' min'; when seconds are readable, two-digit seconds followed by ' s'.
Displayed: 3 h 49 min
